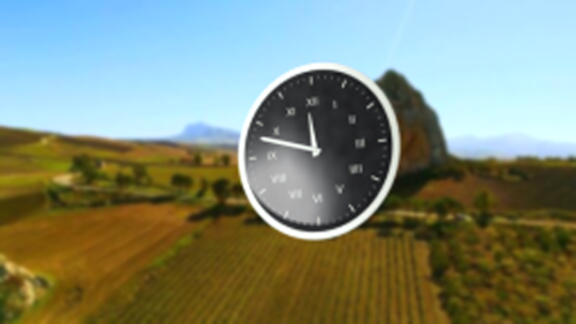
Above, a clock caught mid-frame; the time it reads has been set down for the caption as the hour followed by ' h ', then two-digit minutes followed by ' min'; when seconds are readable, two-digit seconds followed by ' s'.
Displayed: 11 h 48 min
